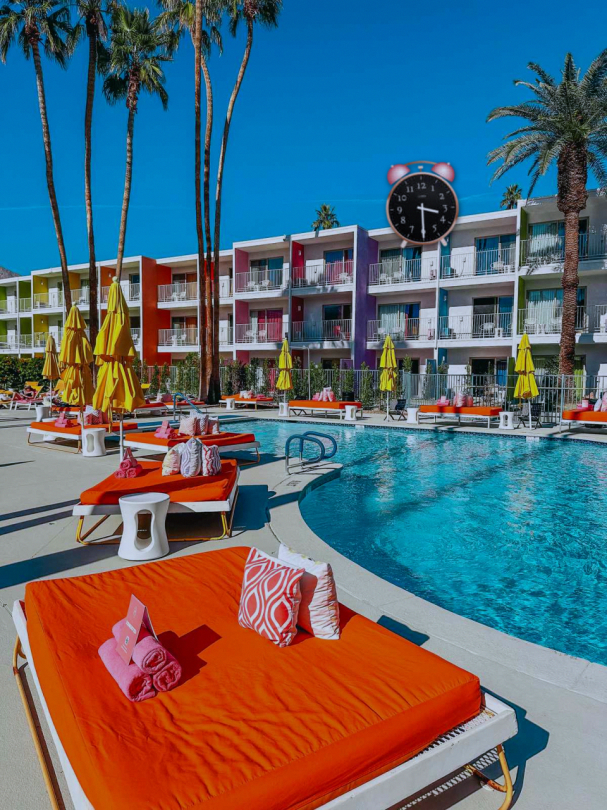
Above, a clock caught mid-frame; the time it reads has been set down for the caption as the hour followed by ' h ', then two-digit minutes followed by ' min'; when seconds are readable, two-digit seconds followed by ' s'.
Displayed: 3 h 30 min
